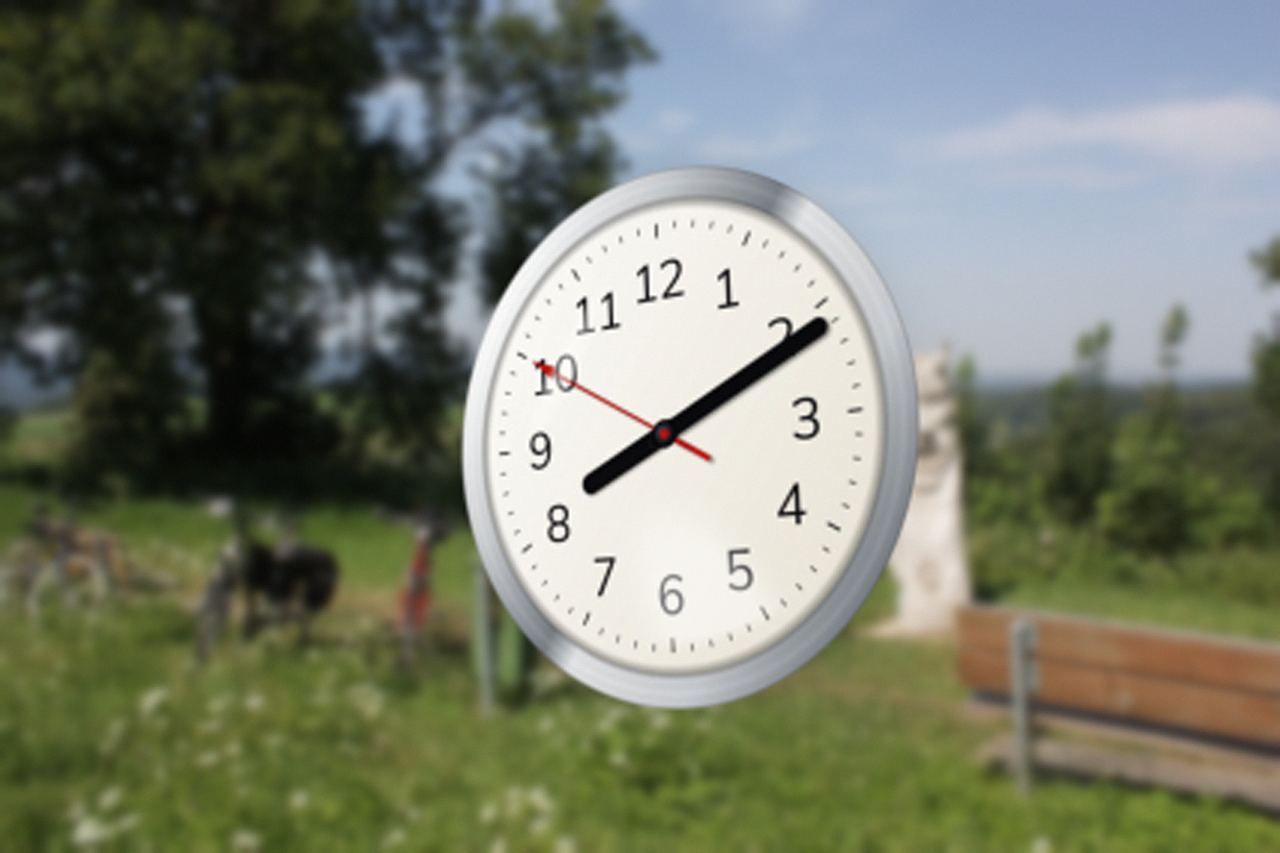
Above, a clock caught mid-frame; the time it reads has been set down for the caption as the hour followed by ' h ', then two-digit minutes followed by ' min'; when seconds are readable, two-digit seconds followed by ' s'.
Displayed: 8 h 10 min 50 s
